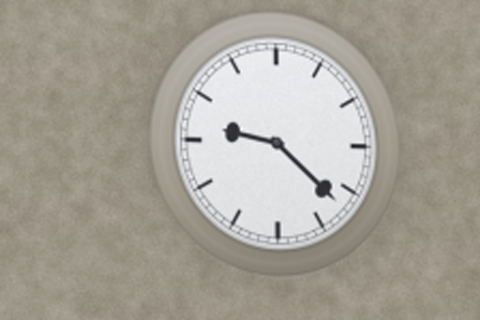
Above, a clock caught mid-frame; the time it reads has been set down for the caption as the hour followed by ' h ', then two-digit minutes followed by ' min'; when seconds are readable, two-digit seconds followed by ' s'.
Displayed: 9 h 22 min
